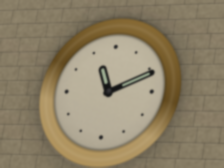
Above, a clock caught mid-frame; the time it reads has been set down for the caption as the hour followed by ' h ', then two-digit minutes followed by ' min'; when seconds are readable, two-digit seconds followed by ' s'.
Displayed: 11 h 11 min
